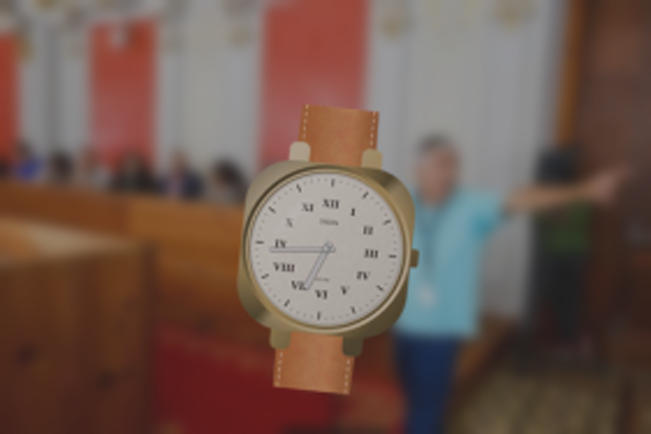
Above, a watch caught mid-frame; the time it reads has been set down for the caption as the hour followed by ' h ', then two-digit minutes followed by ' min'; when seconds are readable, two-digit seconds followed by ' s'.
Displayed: 6 h 44 min
